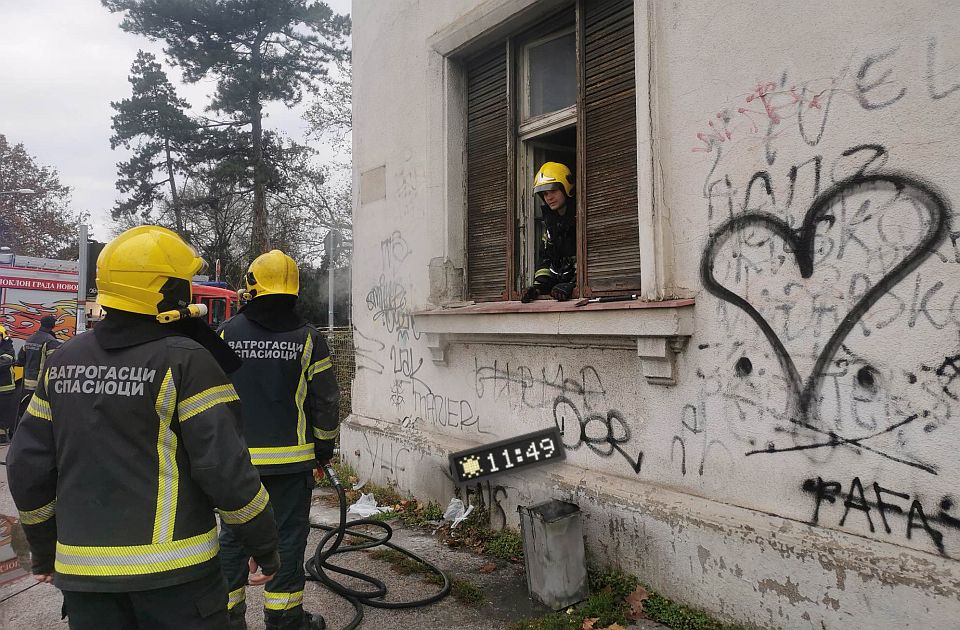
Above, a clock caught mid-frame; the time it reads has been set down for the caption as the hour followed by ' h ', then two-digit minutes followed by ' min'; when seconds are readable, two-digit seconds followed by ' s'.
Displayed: 11 h 49 min
